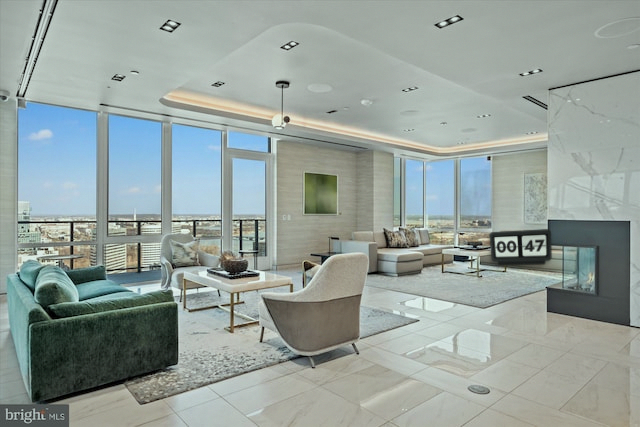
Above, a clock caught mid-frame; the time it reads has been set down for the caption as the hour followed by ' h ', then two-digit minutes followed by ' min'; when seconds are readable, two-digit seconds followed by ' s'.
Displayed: 0 h 47 min
